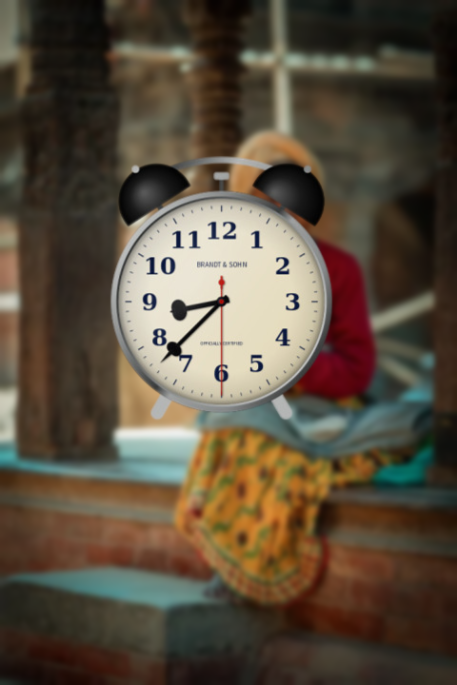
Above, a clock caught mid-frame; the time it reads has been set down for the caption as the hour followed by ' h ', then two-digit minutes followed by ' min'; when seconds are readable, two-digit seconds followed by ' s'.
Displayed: 8 h 37 min 30 s
